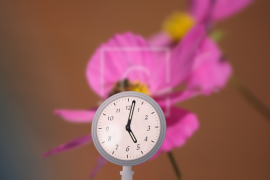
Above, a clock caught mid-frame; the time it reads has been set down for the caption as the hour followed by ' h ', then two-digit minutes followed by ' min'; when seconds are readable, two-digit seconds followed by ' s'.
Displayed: 5 h 02 min
